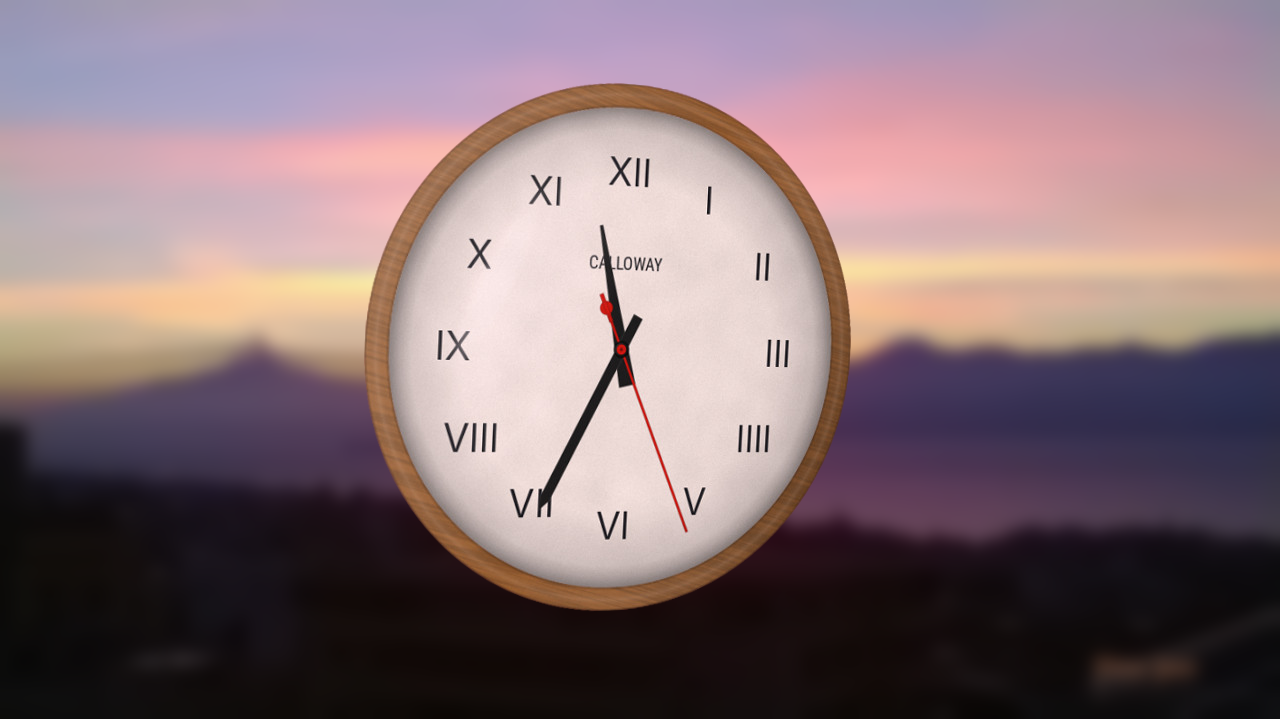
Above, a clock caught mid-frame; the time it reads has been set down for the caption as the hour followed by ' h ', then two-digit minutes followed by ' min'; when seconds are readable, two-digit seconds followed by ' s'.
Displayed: 11 h 34 min 26 s
